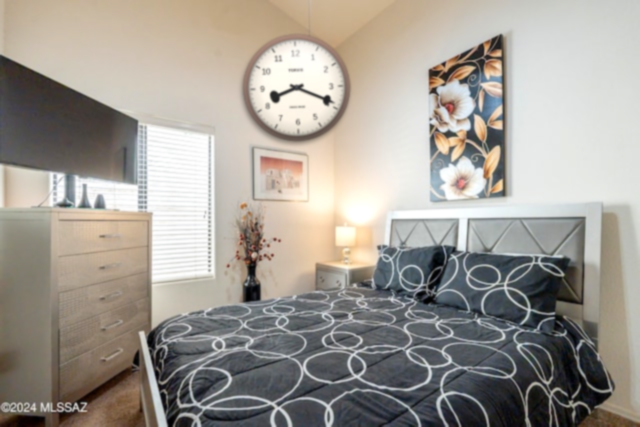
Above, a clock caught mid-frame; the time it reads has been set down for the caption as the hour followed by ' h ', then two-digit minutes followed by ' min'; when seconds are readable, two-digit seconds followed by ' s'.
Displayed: 8 h 19 min
